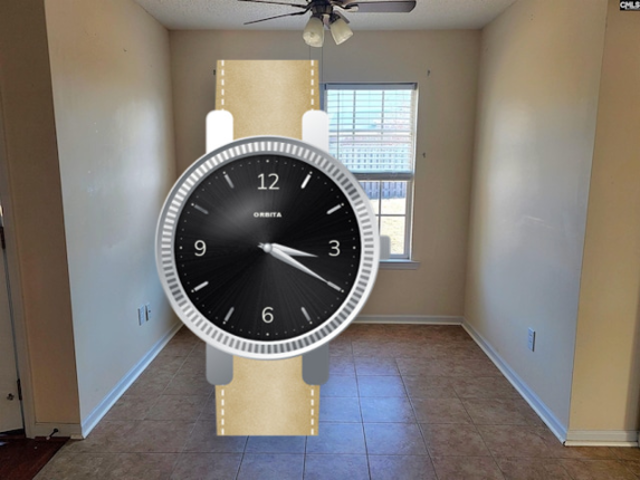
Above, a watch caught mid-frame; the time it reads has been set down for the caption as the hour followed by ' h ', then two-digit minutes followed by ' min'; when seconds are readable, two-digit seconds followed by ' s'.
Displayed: 3 h 20 min
